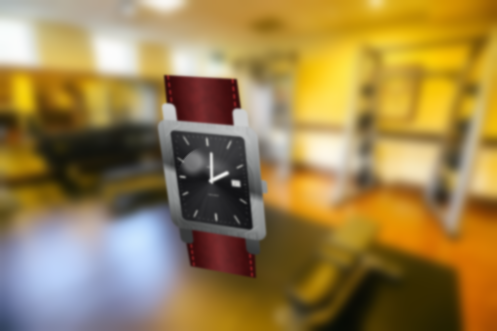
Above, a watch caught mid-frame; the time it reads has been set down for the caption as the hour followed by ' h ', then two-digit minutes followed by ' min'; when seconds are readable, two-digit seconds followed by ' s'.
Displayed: 2 h 01 min
